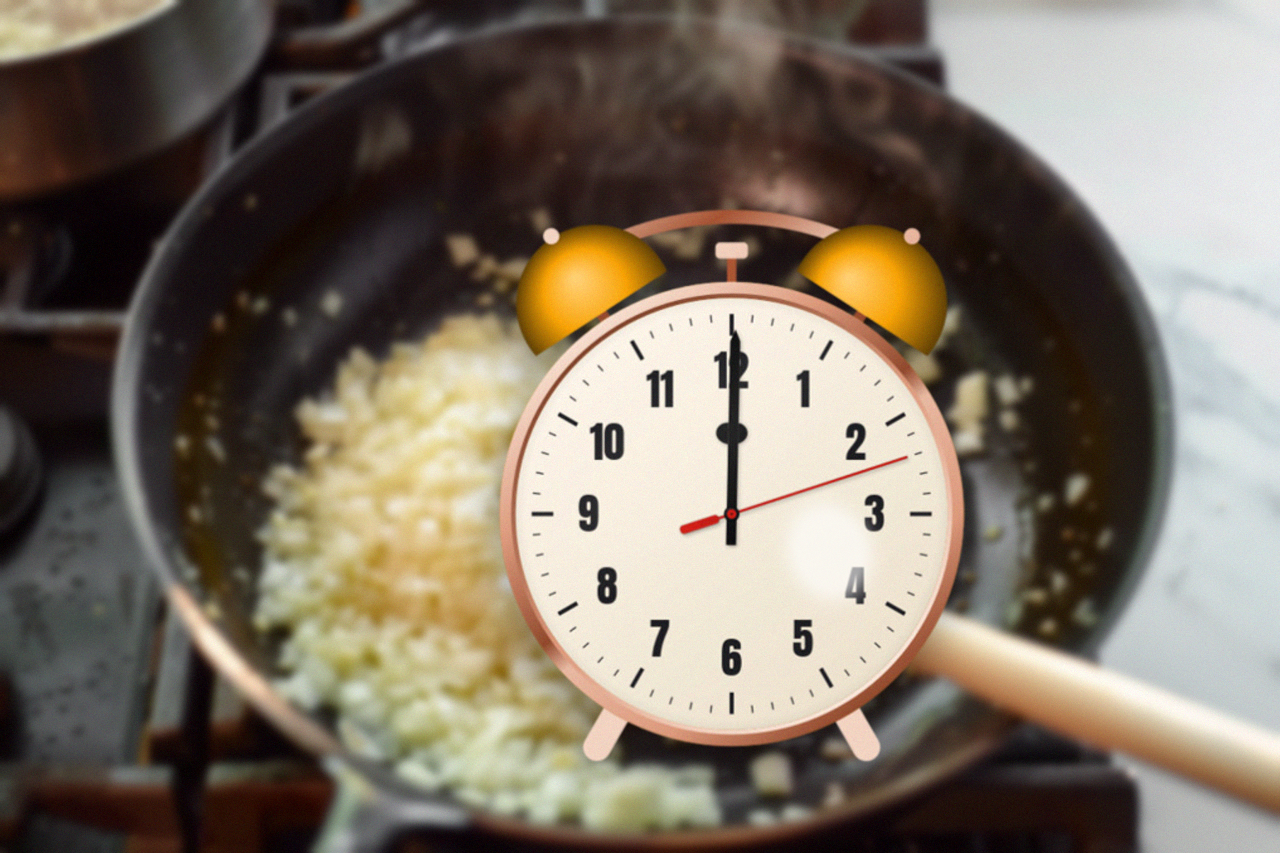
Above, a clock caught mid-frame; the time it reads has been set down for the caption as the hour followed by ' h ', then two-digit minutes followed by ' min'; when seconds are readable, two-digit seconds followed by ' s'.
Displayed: 12 h 00 min 12 s
